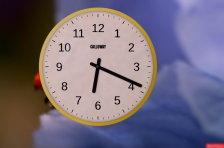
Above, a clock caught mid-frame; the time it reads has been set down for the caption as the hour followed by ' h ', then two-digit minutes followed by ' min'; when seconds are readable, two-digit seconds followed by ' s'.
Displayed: 6 h 19 min
